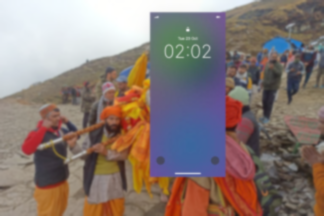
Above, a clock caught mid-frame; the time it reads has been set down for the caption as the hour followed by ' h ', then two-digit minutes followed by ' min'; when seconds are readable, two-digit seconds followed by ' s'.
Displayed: 2 h 02 min
